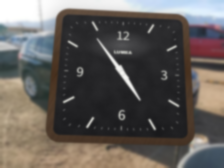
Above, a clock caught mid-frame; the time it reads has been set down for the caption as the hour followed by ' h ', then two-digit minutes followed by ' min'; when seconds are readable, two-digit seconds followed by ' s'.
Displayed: 4 h 54 min
